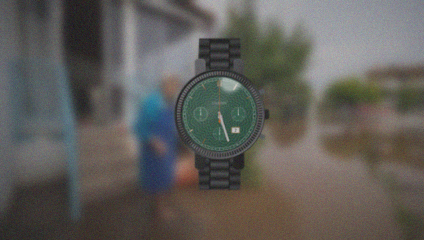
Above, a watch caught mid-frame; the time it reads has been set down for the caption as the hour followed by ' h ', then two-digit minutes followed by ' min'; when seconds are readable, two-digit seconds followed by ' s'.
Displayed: 5 h 27 min
